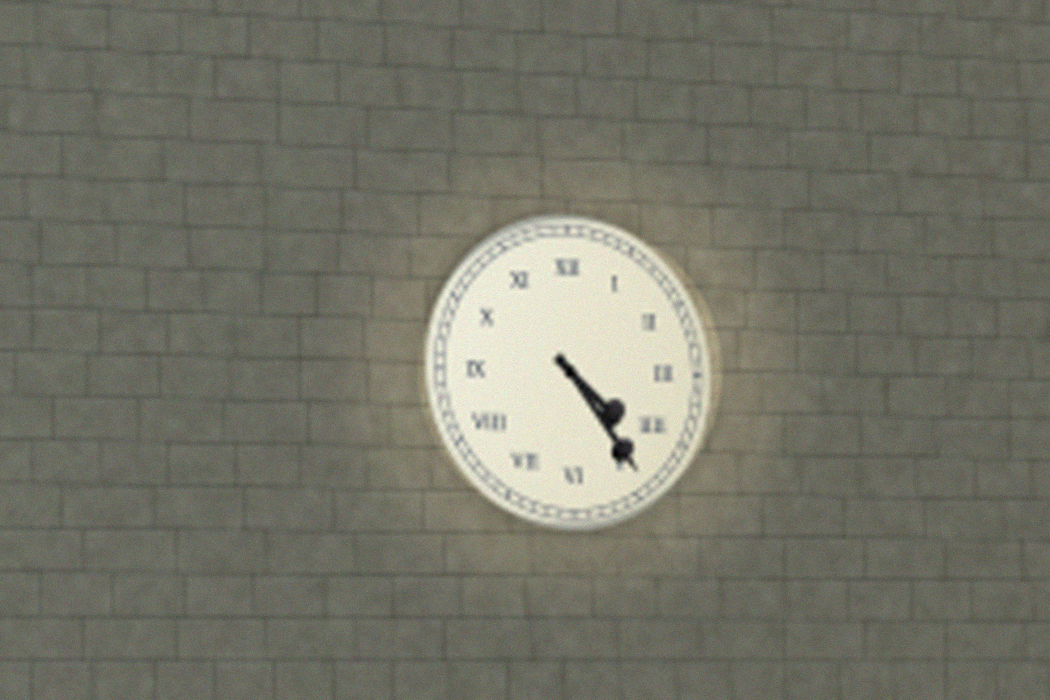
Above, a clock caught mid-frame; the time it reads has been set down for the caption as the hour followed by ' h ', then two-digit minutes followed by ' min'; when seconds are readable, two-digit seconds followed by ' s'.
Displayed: 4 h 24 min
